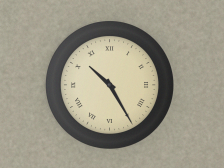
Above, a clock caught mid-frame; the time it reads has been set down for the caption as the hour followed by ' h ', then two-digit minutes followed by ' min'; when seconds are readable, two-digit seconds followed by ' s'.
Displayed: 10 h 25 min
